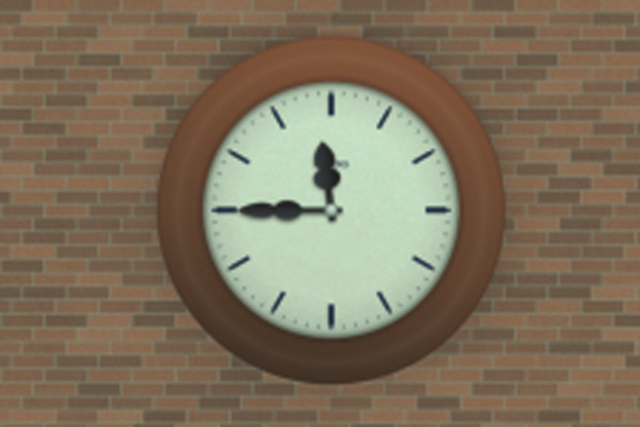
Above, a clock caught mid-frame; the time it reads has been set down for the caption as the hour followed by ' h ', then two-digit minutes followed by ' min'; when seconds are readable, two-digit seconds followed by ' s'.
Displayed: 11 h 45 min
